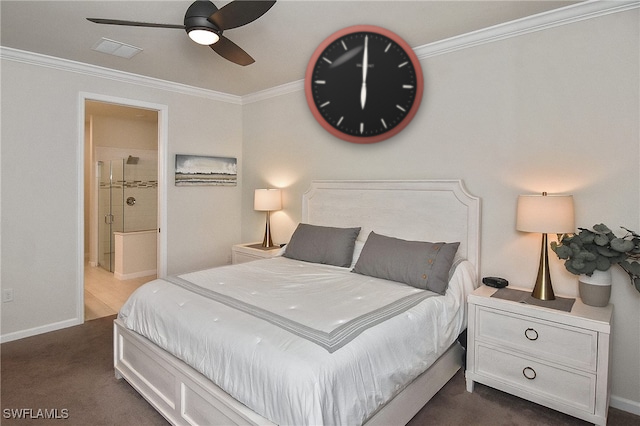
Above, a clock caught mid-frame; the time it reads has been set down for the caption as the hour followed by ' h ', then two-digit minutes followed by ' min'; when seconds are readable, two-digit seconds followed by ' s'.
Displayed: 6 h 00 min
